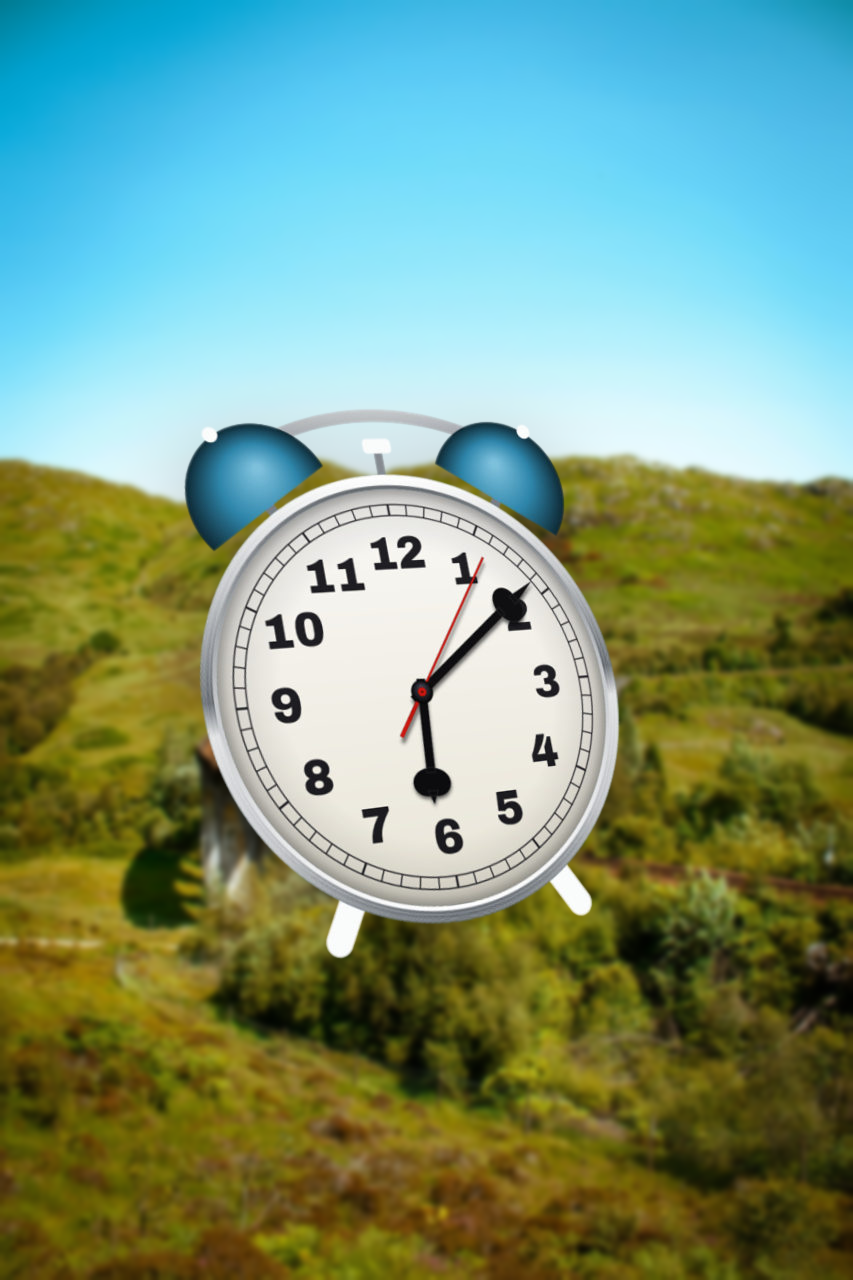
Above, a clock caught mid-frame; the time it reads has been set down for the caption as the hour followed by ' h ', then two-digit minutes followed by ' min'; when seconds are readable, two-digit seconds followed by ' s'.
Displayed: 6 h 09 min 06 s
